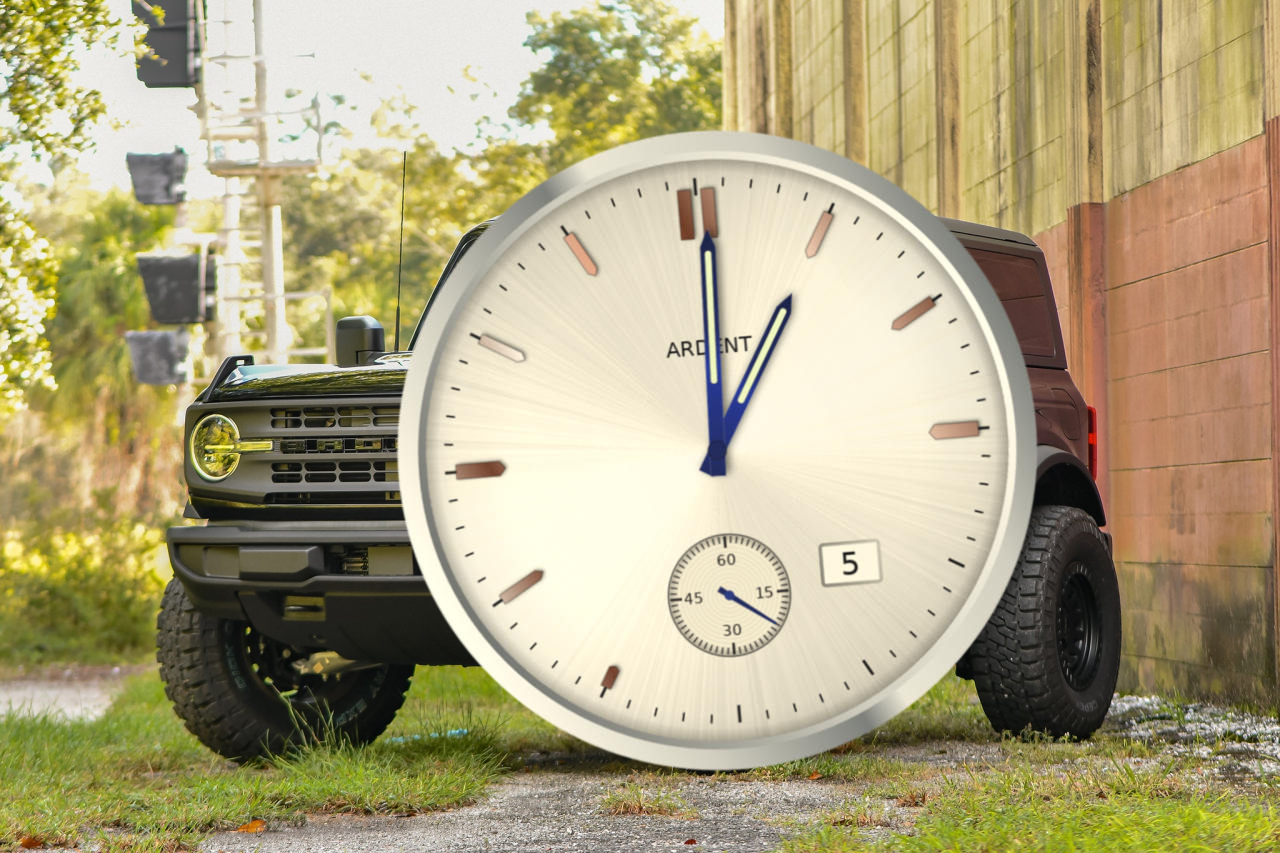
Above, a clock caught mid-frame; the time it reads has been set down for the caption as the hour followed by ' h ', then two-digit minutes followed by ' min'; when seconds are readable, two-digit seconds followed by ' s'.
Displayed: 1 h 00 min 21 s
